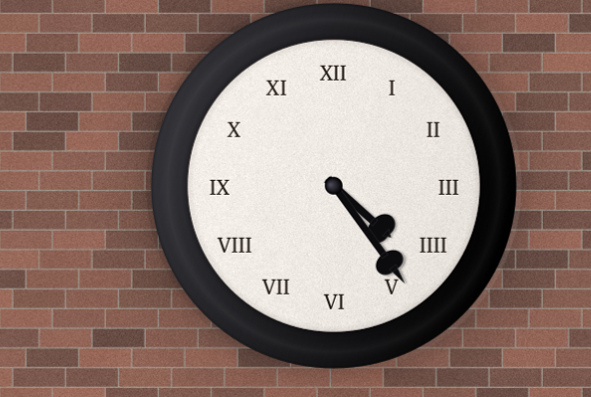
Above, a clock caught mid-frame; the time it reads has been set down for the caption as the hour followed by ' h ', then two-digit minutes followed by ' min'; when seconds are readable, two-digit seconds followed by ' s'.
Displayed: 4 h 24 min
